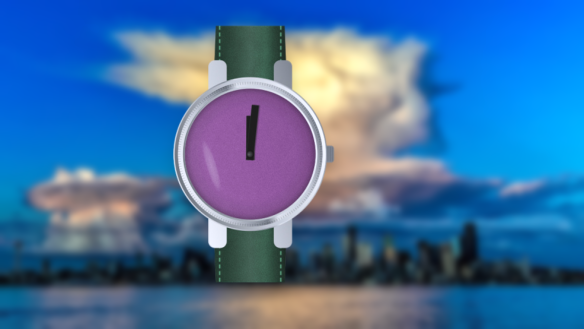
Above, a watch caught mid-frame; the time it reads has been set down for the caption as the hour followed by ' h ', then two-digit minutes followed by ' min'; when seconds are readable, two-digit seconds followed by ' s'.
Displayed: 12 h 01 min
